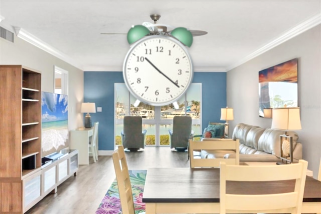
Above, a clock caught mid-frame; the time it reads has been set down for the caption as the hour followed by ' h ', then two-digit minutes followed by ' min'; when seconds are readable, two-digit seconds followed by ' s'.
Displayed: 10 h 21 min
